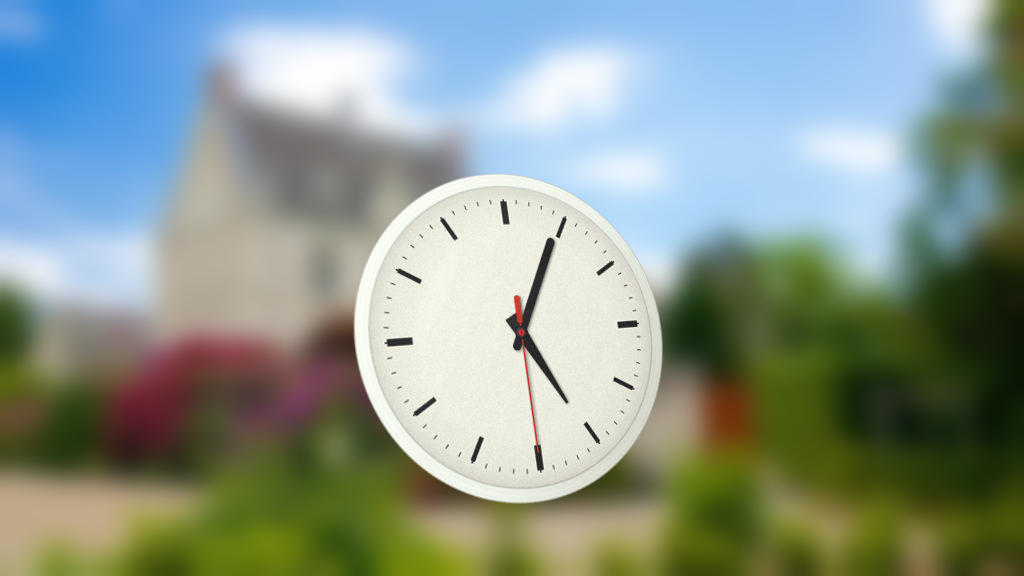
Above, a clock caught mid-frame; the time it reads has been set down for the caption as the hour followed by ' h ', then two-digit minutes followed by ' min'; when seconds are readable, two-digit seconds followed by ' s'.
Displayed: 5 h 04 min 30 s
